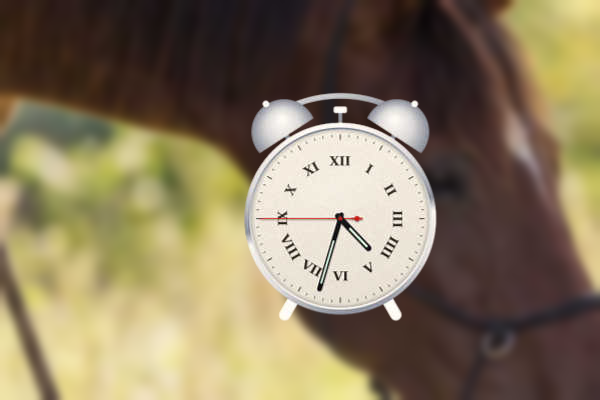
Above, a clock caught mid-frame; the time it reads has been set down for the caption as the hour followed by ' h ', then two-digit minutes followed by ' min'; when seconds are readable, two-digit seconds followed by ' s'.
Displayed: 4 h 32 min 45 s
